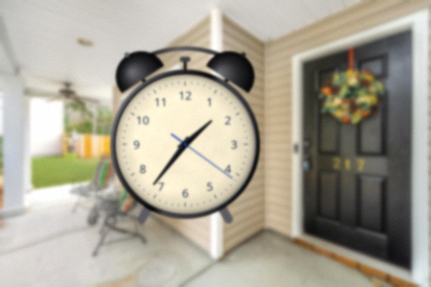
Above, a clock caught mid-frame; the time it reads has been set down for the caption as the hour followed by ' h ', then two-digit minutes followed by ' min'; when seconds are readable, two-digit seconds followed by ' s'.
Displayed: 1 h 36 min 21 s
